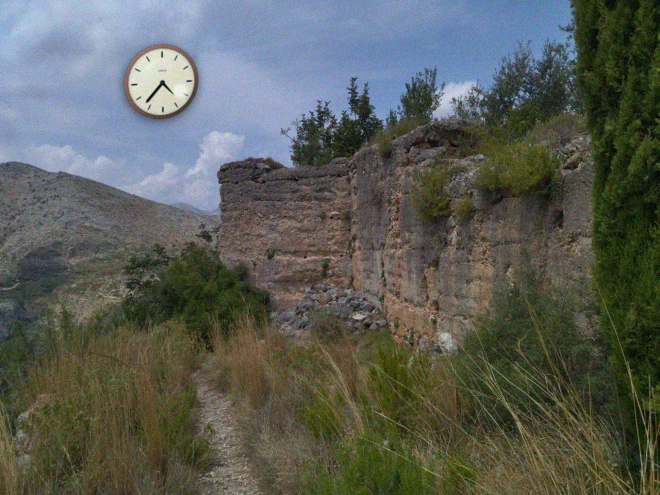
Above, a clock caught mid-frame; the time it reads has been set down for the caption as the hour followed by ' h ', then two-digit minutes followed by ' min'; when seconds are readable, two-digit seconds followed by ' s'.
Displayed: 4 h 37 min
